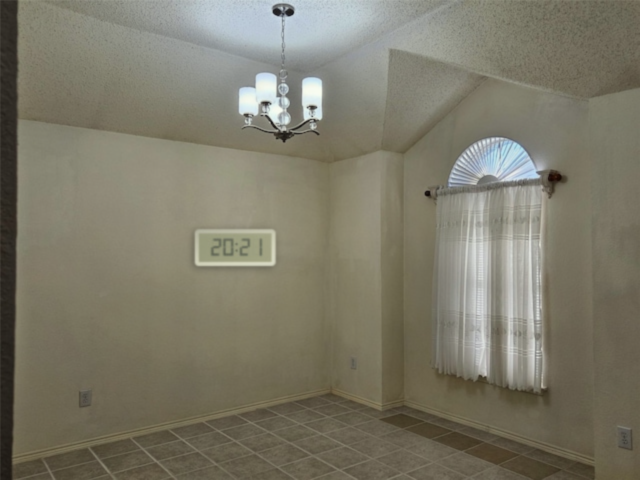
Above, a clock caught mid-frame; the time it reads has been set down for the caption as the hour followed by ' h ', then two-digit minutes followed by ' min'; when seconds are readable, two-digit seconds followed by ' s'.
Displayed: 20 h 21 min
